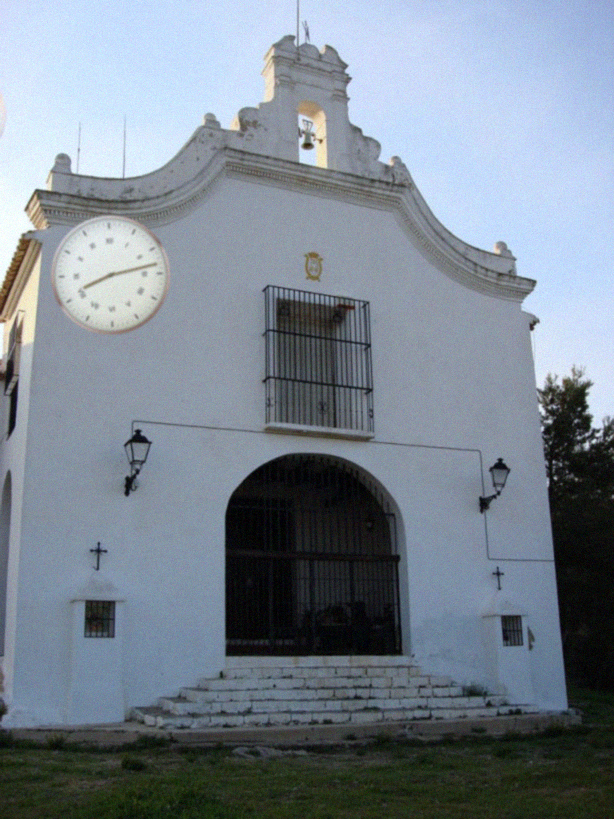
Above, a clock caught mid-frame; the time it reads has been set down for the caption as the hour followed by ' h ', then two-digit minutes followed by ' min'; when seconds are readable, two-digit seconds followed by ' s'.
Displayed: 8 h 13 min
